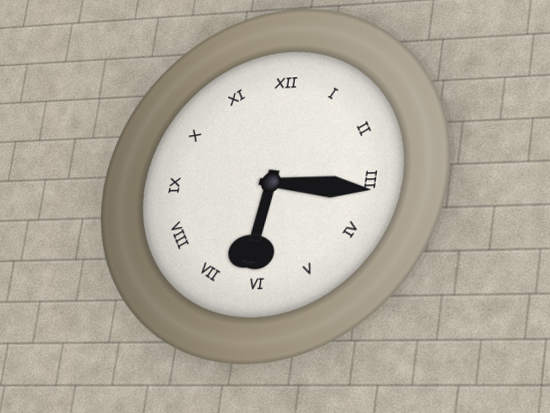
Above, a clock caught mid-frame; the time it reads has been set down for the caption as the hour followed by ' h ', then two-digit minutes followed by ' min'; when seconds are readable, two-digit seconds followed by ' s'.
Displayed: 6 h 16 min
